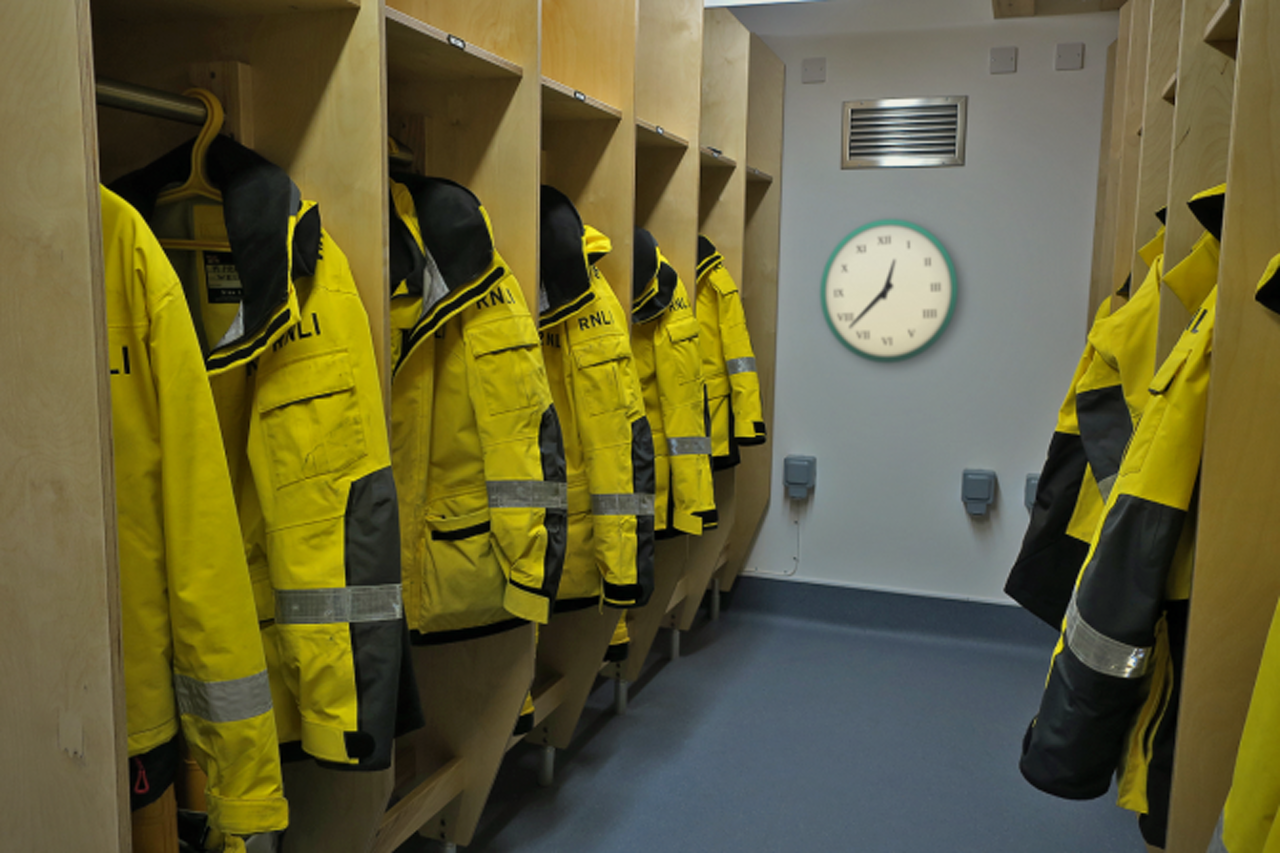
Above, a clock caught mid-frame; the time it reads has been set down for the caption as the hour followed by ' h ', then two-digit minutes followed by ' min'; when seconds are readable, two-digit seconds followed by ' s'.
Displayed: 12 h 38 min
